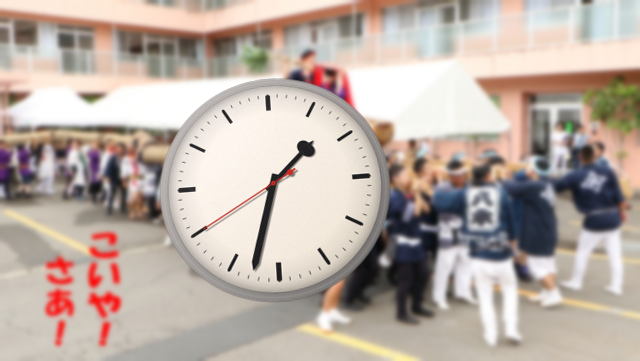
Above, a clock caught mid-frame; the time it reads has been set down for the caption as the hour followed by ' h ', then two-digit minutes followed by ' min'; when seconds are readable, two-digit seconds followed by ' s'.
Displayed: 1 h 32 min 40 s
